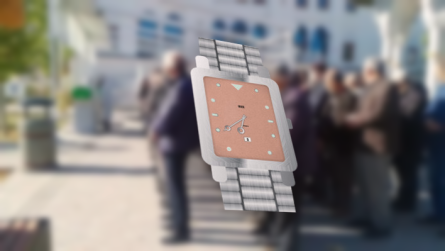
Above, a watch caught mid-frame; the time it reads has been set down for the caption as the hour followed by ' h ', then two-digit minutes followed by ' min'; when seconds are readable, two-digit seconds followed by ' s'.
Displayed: 6 h 39 min
